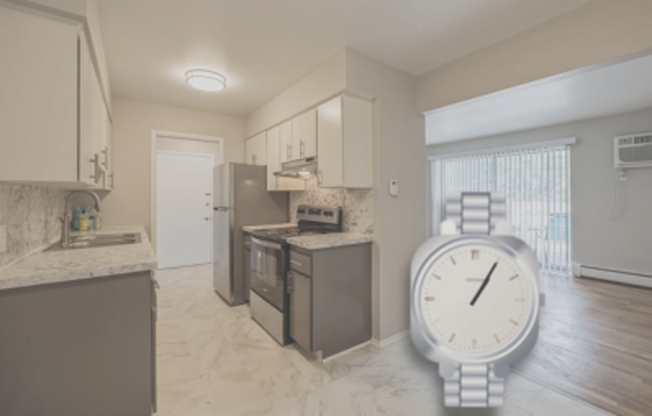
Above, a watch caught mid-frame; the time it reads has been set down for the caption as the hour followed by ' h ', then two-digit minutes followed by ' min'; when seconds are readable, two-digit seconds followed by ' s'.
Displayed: 1 h 05 min
